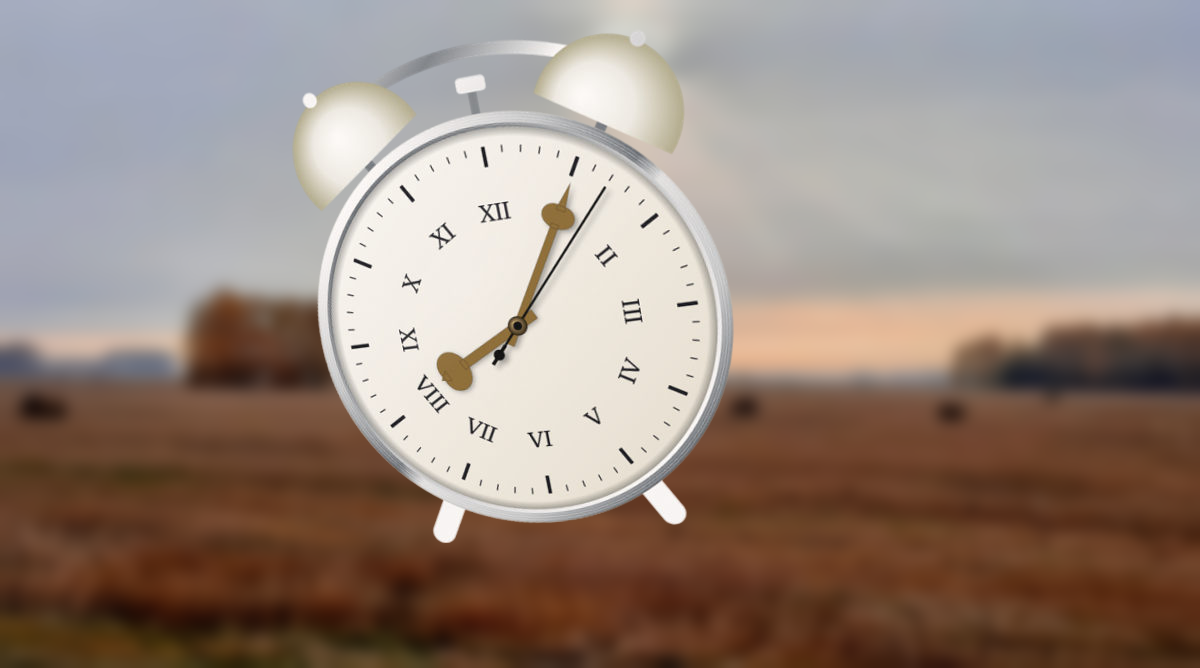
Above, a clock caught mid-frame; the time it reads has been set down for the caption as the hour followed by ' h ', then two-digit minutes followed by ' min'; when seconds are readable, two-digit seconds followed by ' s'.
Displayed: 8 h 05 min 07 s
